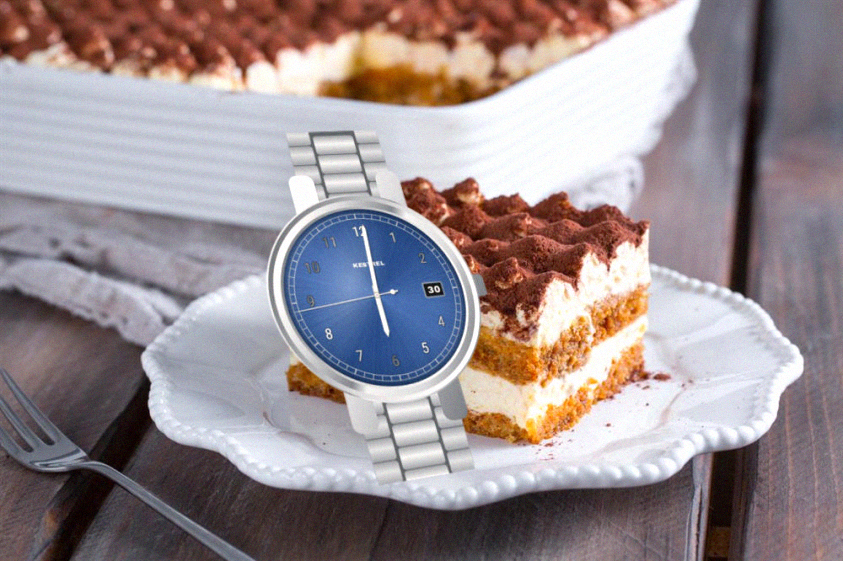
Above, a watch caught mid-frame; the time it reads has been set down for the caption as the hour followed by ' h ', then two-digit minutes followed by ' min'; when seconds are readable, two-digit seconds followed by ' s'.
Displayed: 6 h 00 min 44 s
